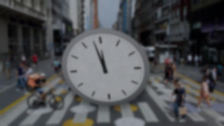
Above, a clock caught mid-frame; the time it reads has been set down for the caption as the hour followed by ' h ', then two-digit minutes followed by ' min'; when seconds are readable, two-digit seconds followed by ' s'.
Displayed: 11 h 58 min
